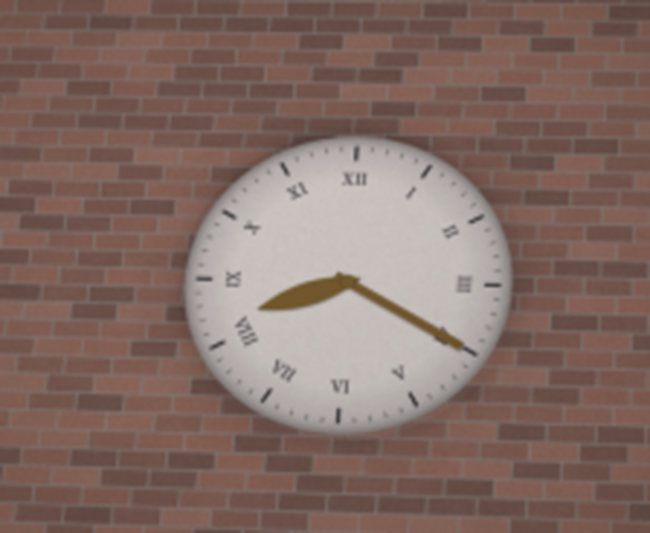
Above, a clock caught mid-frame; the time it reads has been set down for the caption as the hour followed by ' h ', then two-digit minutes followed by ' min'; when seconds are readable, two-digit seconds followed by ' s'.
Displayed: 8 h 20 min
